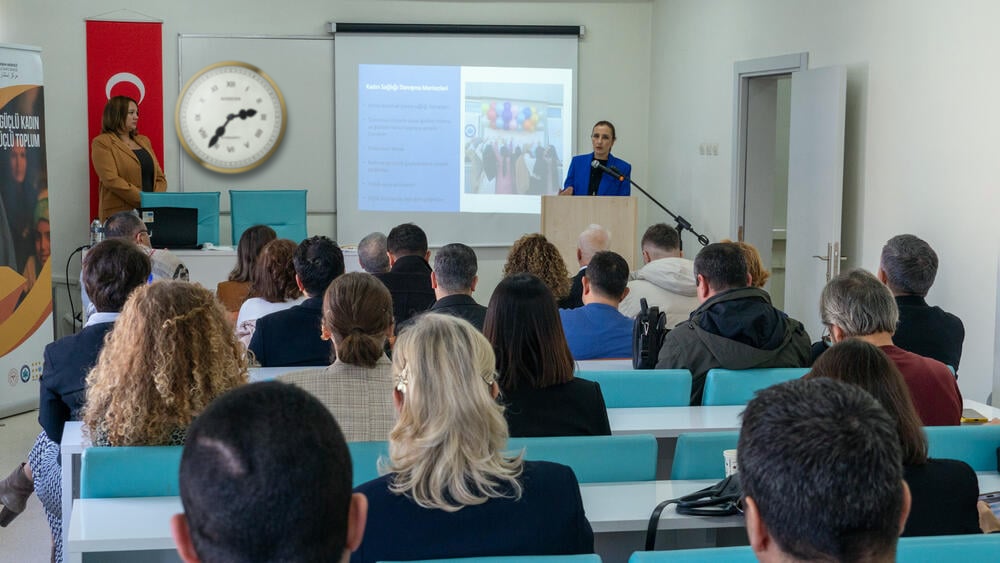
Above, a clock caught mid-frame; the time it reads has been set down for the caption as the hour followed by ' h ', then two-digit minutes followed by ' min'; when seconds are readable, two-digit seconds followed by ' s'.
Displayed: 2 h 36 min
